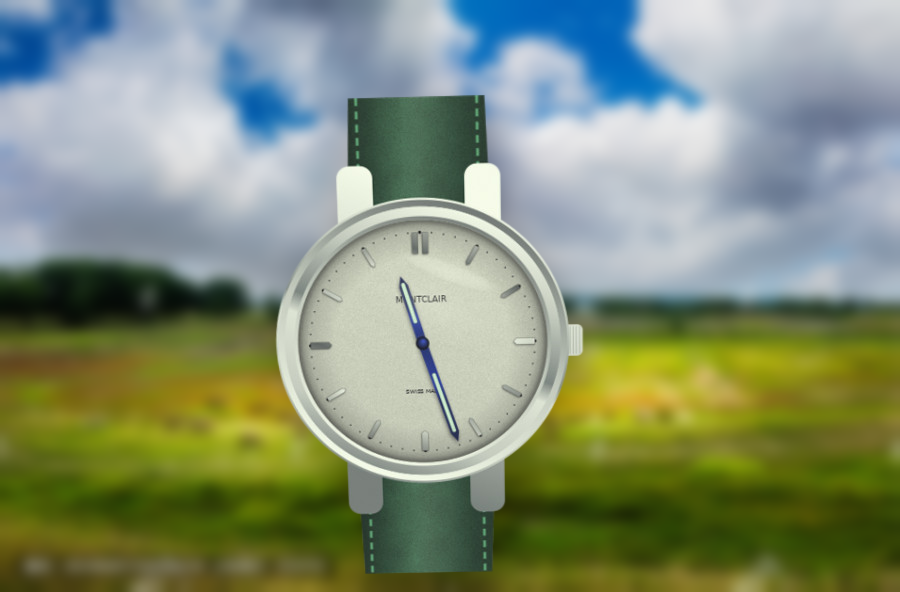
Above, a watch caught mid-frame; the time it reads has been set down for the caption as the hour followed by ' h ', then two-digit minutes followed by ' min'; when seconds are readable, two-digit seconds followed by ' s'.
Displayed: 11 h 27 min
